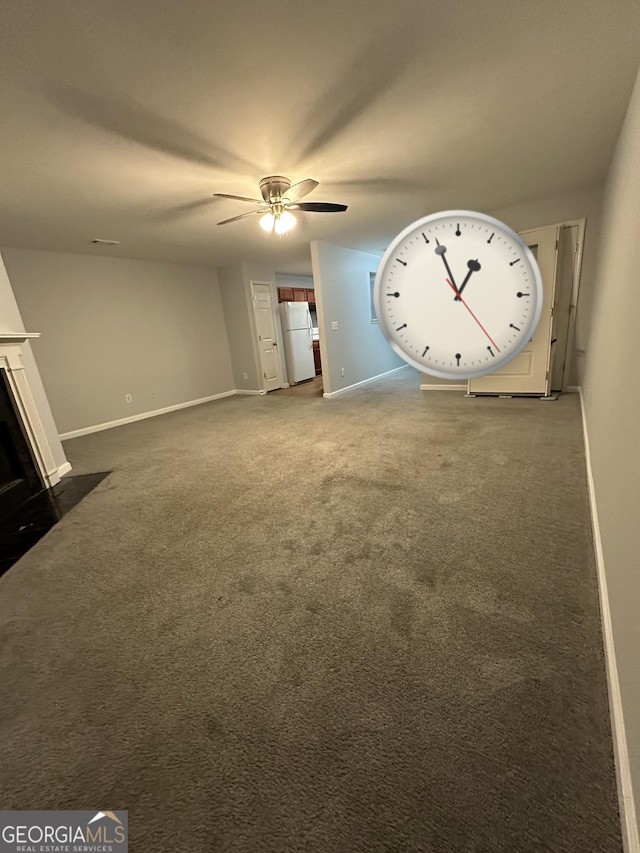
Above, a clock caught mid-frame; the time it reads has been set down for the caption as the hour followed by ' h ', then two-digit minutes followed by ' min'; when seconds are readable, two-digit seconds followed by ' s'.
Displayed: 12 h 56 min 24 s
